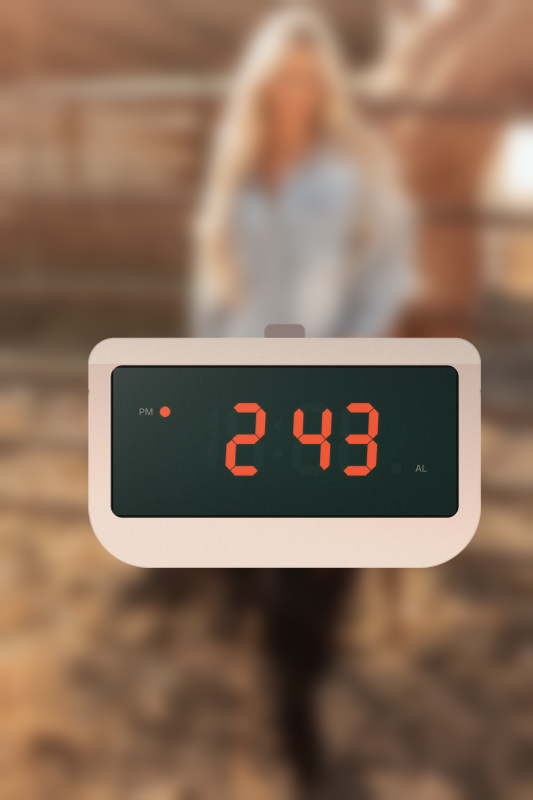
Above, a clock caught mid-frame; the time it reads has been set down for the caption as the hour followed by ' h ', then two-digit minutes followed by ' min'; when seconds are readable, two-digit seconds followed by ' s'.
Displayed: 2 h 43 min
